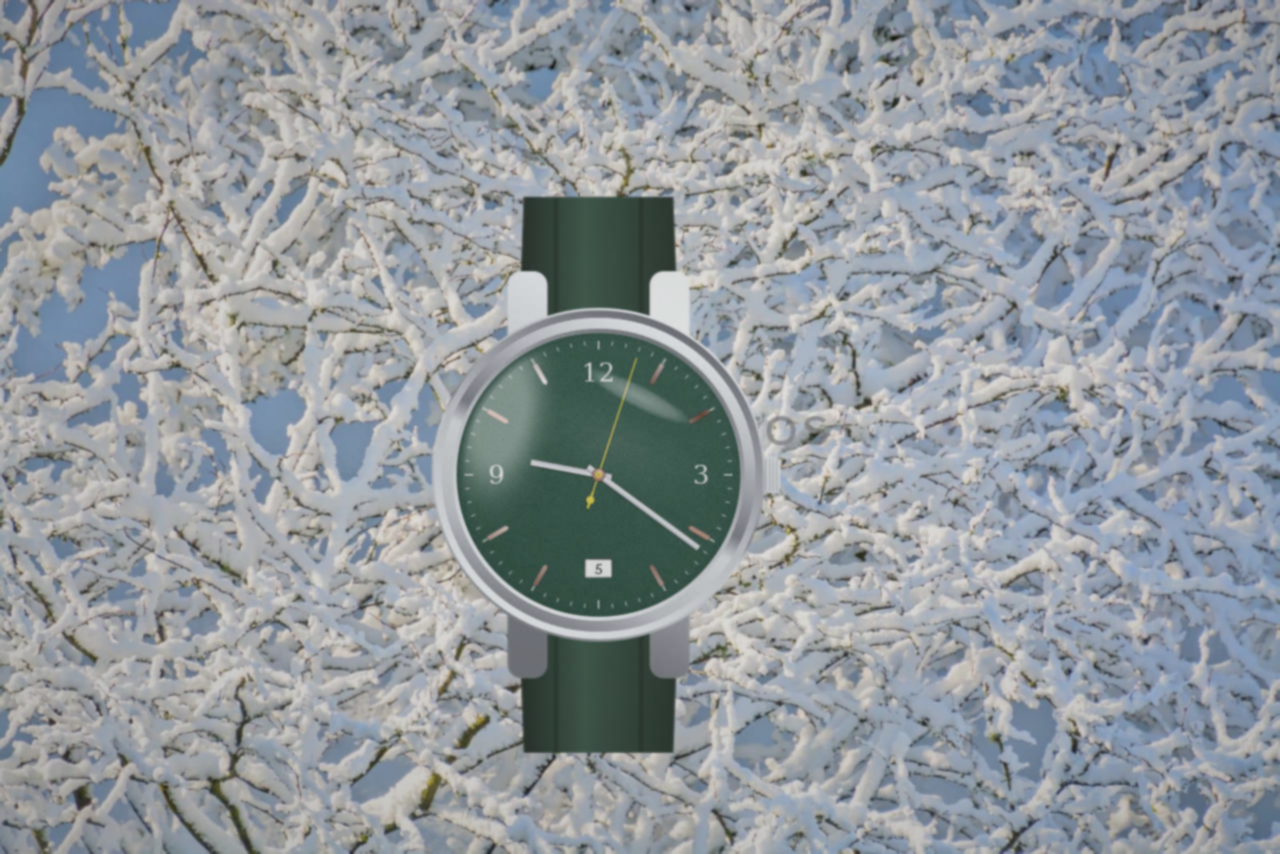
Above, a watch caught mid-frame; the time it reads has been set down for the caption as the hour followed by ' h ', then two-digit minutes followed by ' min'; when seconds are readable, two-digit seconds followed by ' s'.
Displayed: 9 h 21 min 03 s
